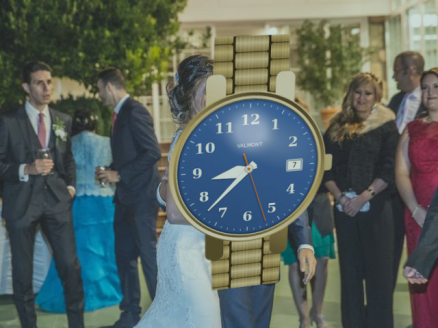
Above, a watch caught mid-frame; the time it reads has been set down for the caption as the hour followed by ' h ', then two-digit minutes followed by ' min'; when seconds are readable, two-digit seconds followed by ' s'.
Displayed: 8 h 37 min 27 s
